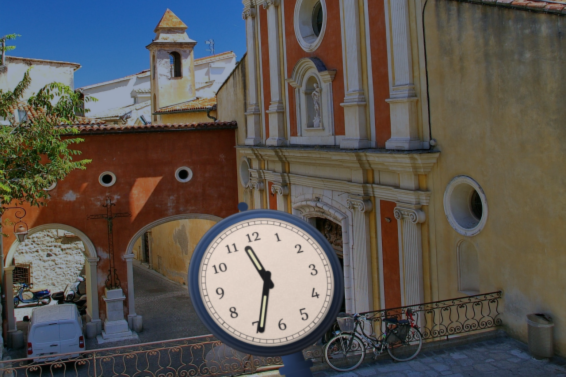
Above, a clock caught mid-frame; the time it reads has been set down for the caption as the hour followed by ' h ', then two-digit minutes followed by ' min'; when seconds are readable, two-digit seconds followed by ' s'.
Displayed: 11 h 34 min
